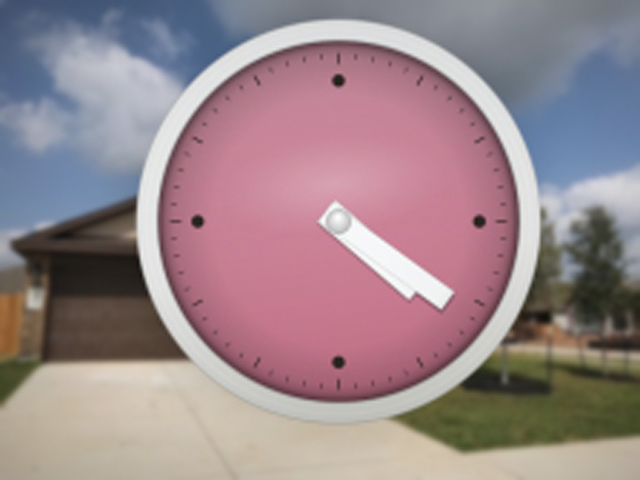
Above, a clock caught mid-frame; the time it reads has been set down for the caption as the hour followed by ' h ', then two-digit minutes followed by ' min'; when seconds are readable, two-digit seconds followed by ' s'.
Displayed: 4 h 21 min
